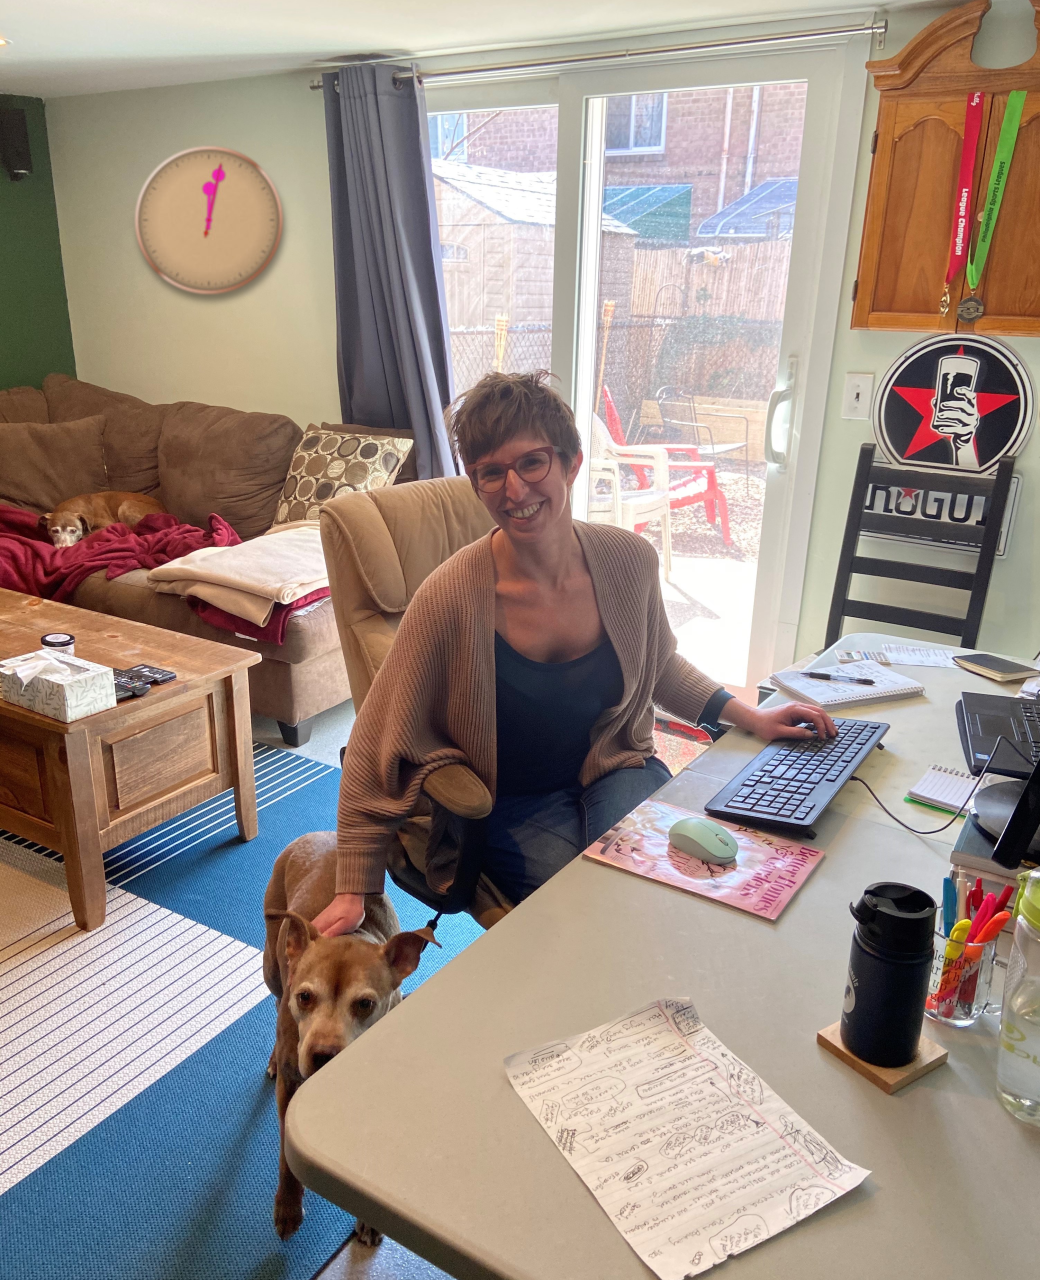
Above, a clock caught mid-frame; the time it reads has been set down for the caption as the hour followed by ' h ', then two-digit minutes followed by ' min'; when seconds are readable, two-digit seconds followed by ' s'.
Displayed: 12 h 02 min 02 s
